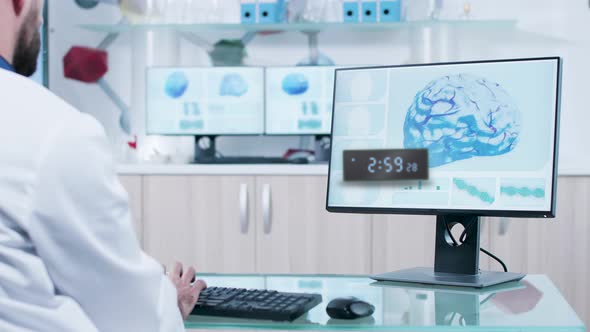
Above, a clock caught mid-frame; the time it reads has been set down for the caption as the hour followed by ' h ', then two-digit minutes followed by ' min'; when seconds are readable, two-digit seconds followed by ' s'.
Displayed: 2 h 59 min
